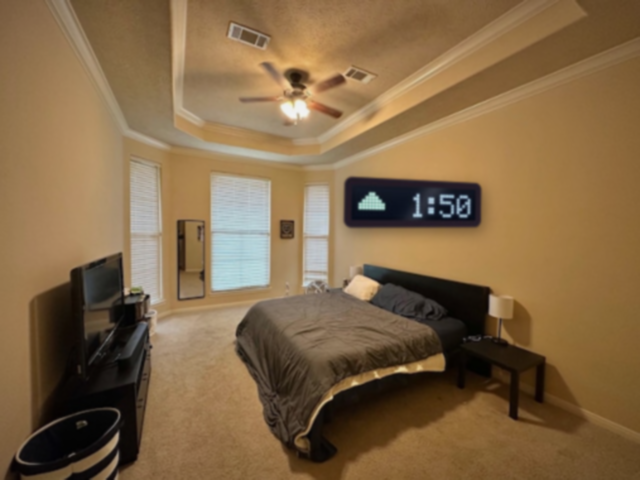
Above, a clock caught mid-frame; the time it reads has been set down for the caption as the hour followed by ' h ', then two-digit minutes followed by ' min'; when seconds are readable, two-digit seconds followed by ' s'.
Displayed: 1 h 50 min
